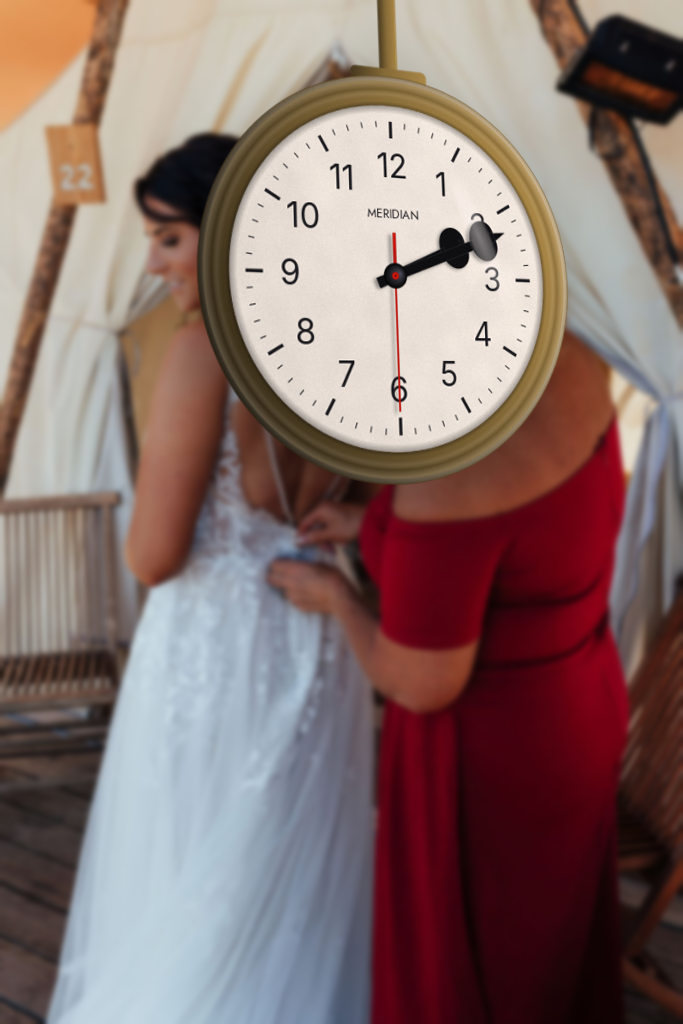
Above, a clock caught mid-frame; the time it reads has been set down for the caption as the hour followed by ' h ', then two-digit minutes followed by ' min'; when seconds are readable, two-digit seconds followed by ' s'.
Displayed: 2 h 11 min 30 s
